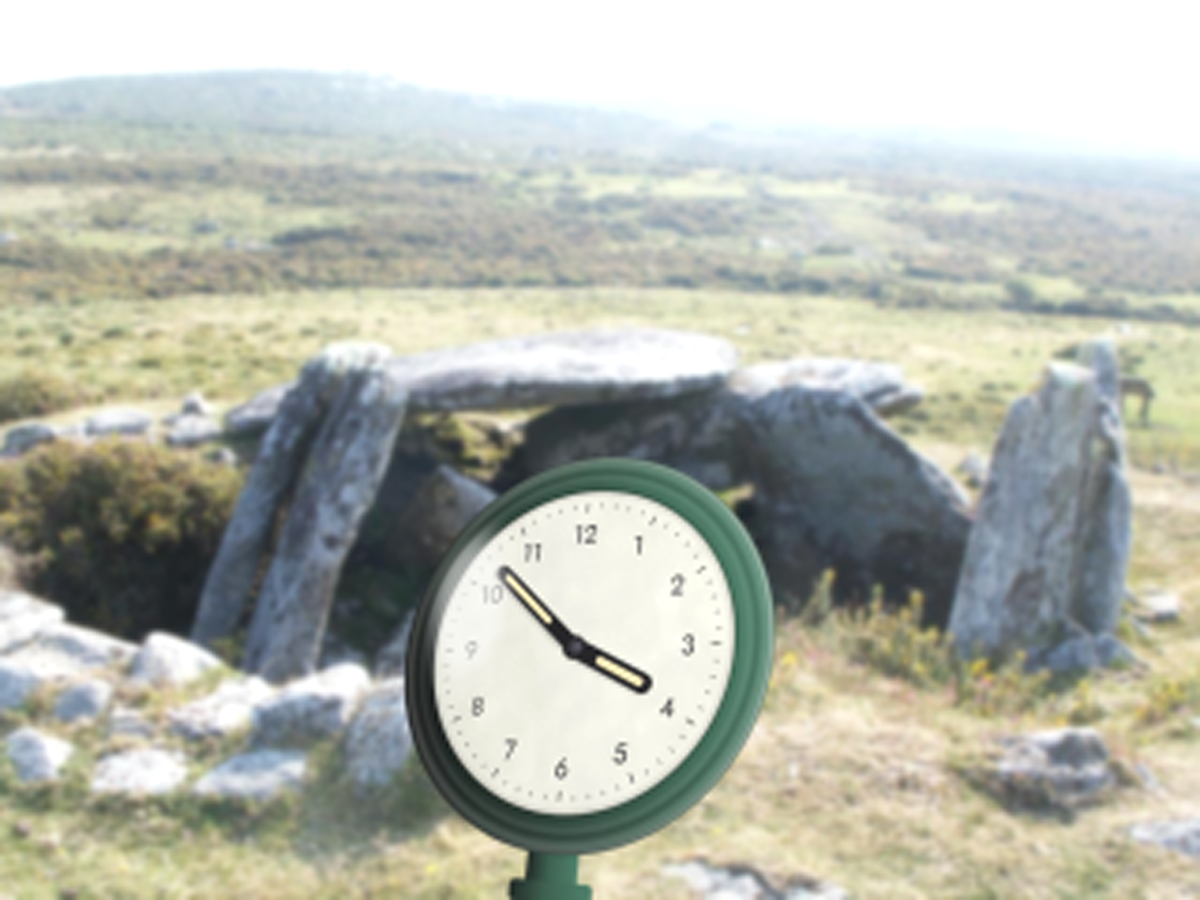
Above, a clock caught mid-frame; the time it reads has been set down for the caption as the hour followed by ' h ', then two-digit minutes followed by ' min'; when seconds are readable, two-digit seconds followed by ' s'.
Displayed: 3 h 52 min
